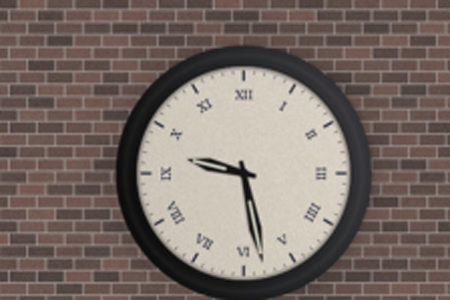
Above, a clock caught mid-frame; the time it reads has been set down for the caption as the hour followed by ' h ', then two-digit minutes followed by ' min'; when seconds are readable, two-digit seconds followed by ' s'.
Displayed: 9 h 28 min
